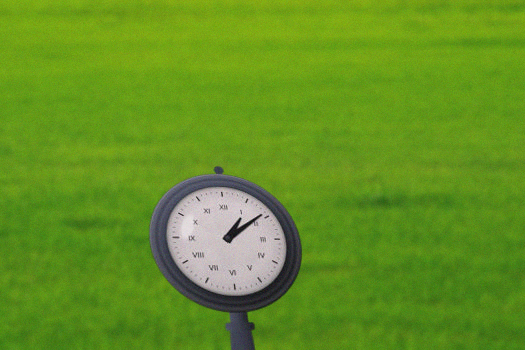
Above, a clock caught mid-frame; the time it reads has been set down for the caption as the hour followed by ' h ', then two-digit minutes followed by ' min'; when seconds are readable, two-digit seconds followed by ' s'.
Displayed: 1 h 09 min
